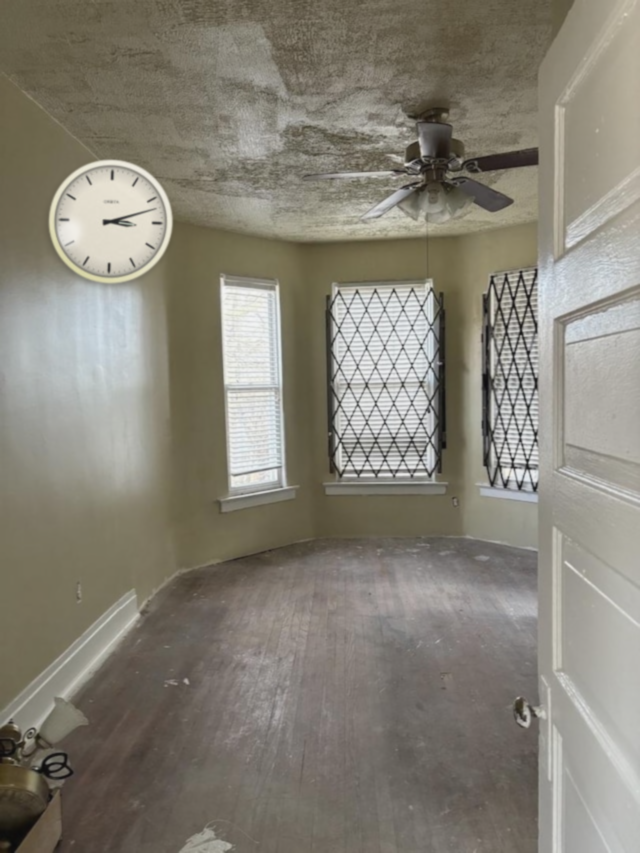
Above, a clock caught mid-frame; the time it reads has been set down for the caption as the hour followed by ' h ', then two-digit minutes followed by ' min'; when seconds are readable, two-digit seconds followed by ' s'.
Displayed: 3 h 12 min
